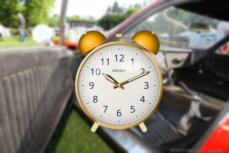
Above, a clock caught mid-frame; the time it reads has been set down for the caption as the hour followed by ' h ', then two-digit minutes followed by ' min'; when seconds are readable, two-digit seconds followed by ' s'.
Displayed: 10 h 11 min
